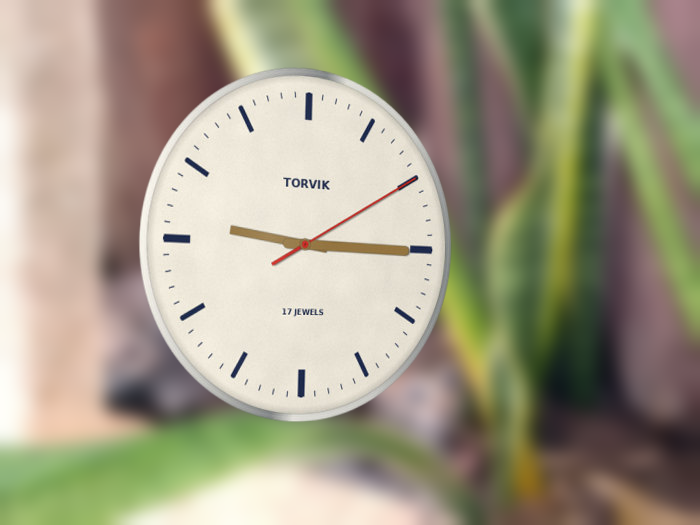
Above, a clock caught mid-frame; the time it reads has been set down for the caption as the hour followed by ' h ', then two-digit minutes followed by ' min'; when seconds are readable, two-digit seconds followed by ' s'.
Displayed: 9 h 15 min 10 s
